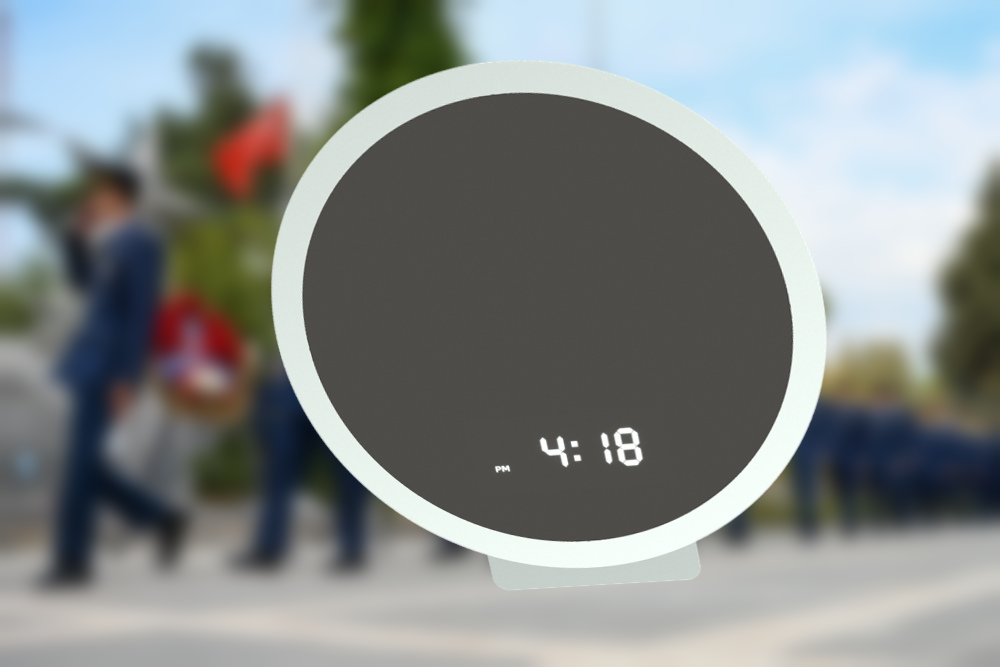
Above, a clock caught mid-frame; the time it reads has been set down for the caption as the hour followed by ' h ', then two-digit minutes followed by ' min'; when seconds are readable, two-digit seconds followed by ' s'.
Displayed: 4 h 18 min
